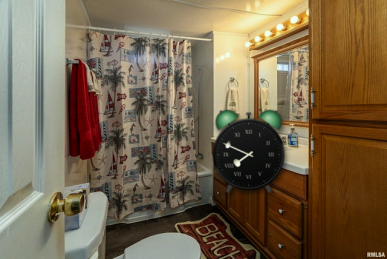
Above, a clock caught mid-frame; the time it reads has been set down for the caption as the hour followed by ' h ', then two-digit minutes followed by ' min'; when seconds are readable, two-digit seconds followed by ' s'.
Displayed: 7 h 49 min
